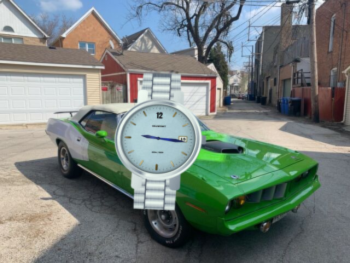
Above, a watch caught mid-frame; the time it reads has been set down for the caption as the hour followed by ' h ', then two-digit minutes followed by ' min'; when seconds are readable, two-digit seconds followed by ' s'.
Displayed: 9 h 16 min
